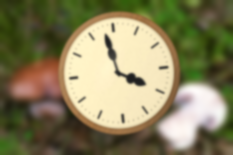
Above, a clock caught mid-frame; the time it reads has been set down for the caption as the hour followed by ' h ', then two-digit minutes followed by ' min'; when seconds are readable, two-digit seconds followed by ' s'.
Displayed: 3 h 58 min
